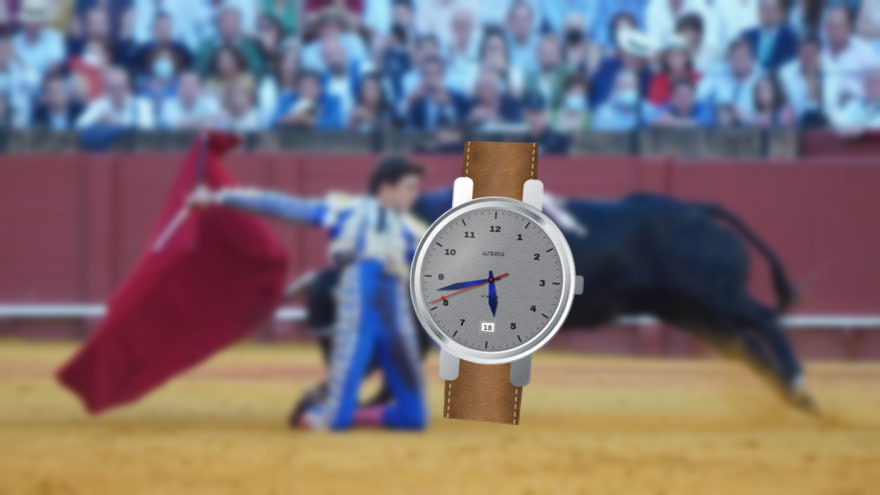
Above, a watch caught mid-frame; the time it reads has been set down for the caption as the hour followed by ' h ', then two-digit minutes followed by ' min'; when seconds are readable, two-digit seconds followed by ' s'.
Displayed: 5 h 42 min 41 s
